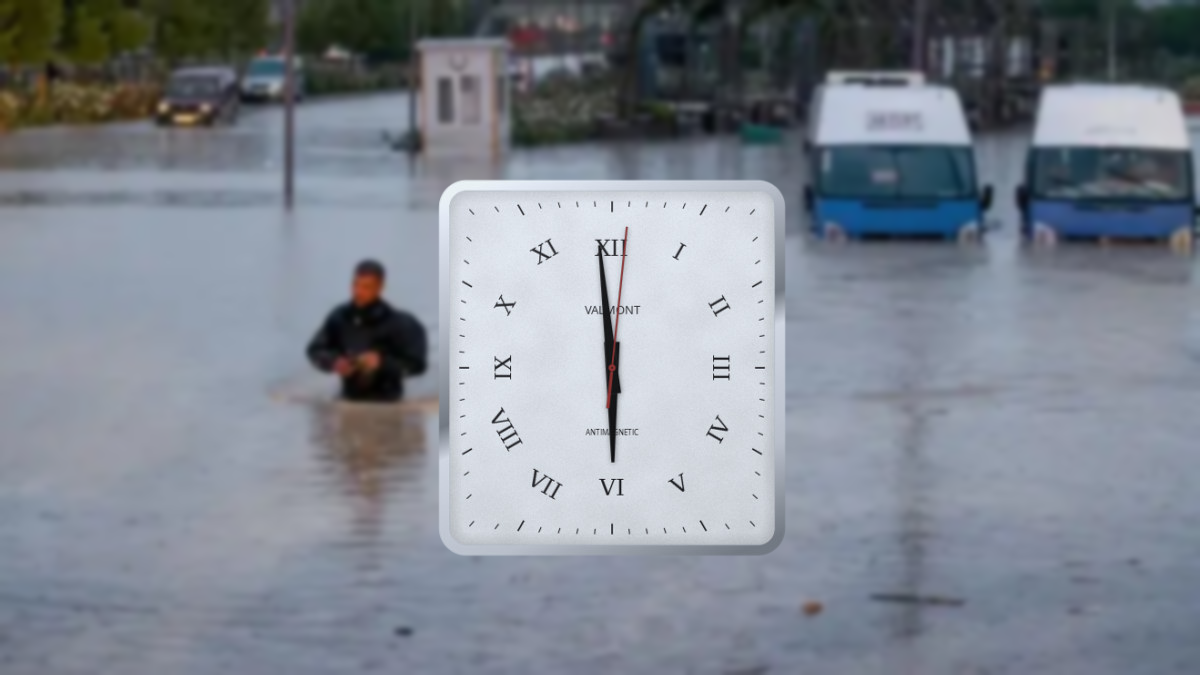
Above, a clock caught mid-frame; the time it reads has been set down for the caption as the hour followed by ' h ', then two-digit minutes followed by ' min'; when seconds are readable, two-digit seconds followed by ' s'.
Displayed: 5 h 59 min 01 s
